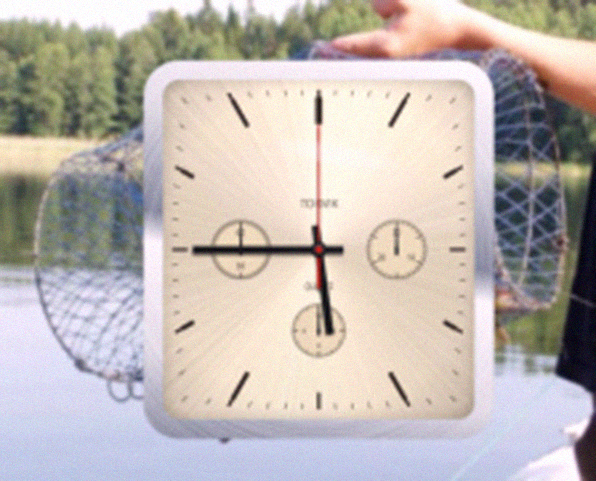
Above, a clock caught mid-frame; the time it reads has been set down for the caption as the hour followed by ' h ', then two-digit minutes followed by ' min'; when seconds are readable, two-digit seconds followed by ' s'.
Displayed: 5 h 45 min
